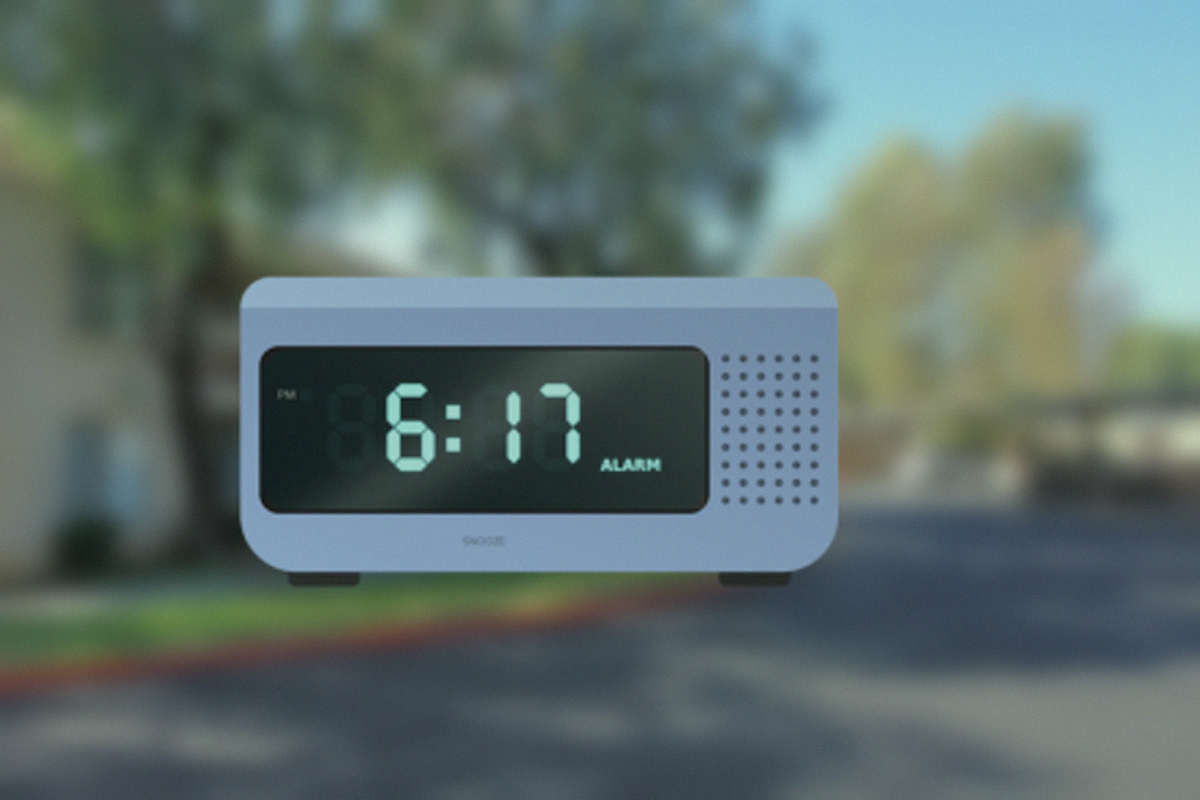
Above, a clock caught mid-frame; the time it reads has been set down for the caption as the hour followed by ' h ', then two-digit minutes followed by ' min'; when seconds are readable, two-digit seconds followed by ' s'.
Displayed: 6 h 17 min
